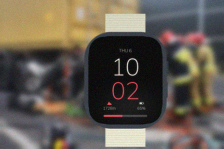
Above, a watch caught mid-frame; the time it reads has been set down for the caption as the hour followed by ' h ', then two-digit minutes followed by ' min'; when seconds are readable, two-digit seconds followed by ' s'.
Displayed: 10 h 02 min
